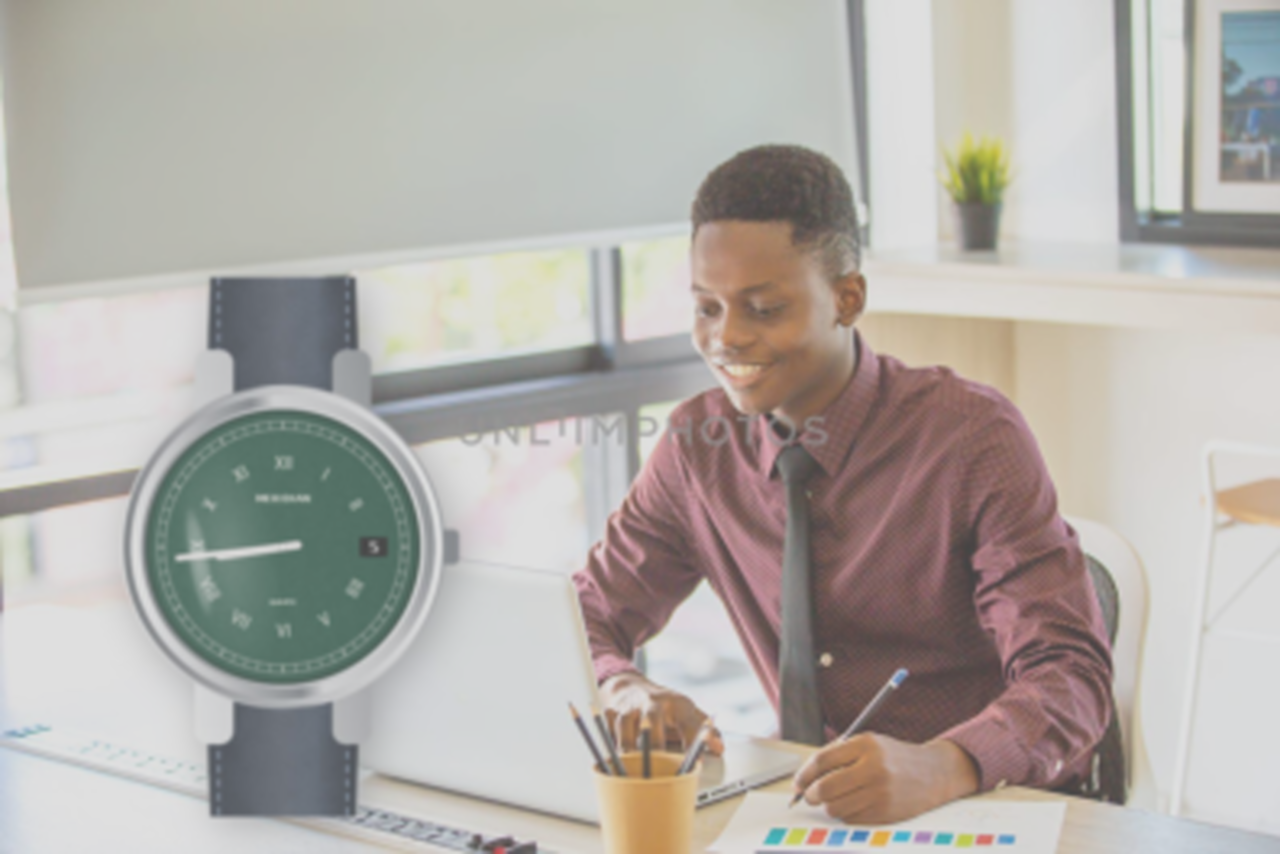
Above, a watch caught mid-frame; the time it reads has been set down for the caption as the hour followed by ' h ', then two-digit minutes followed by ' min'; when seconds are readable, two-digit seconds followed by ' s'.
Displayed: 8 h 44 min
